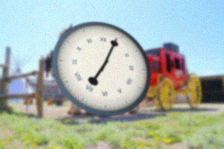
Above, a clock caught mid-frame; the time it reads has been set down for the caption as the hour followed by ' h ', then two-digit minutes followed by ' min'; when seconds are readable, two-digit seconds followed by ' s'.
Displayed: 7 h 04 min
